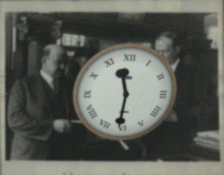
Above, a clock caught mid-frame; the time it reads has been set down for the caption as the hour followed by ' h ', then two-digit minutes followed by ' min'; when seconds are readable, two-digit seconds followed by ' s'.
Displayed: 11 h 31 min
